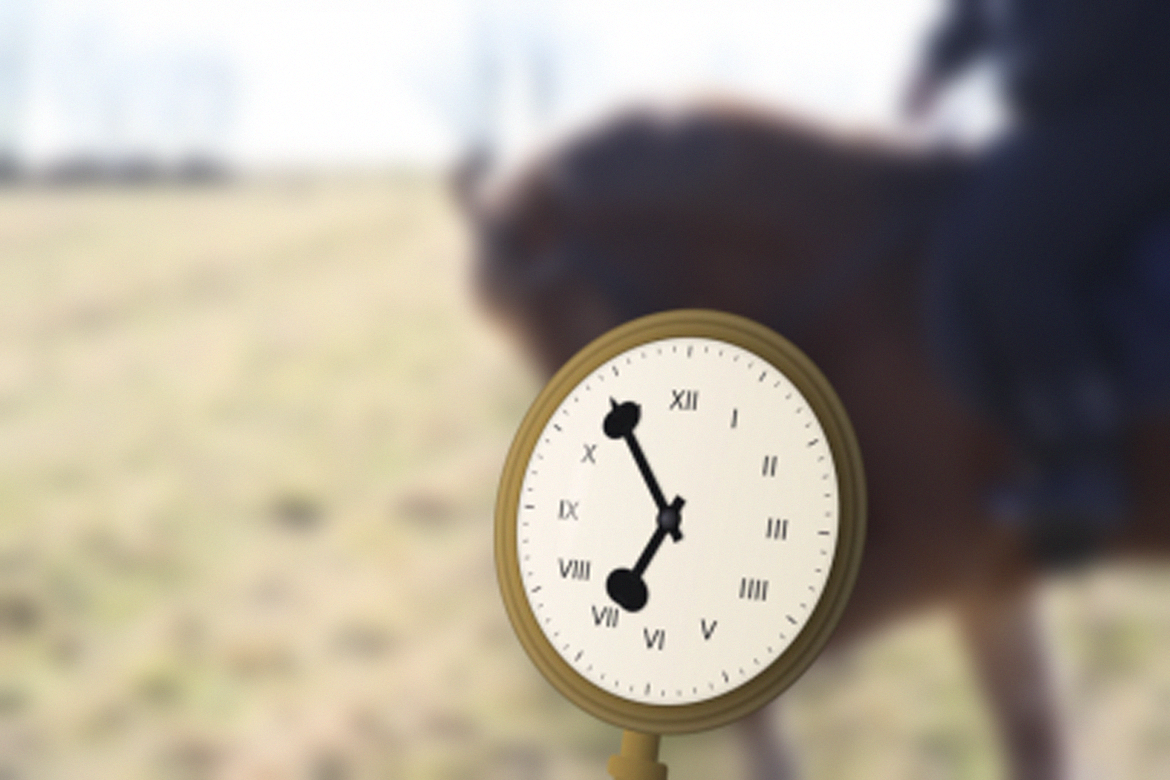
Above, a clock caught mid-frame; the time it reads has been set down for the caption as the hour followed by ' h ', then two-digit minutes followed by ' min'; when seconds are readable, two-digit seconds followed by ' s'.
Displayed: 6 h 54 min
